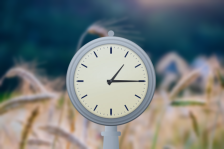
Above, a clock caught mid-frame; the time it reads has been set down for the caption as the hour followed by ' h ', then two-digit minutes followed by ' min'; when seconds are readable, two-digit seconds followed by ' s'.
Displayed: 1 h 15 min
